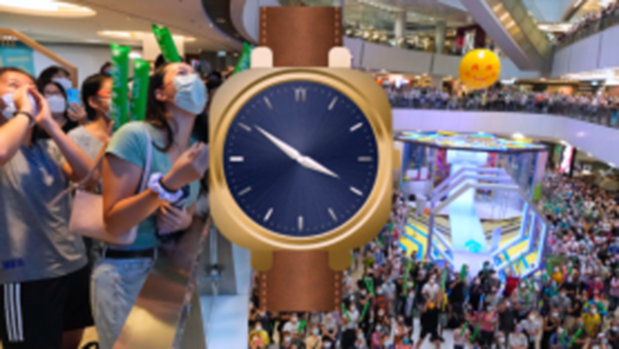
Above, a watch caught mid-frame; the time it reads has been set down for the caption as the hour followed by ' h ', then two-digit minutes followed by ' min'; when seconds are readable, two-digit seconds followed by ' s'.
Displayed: 3 h 51 min
